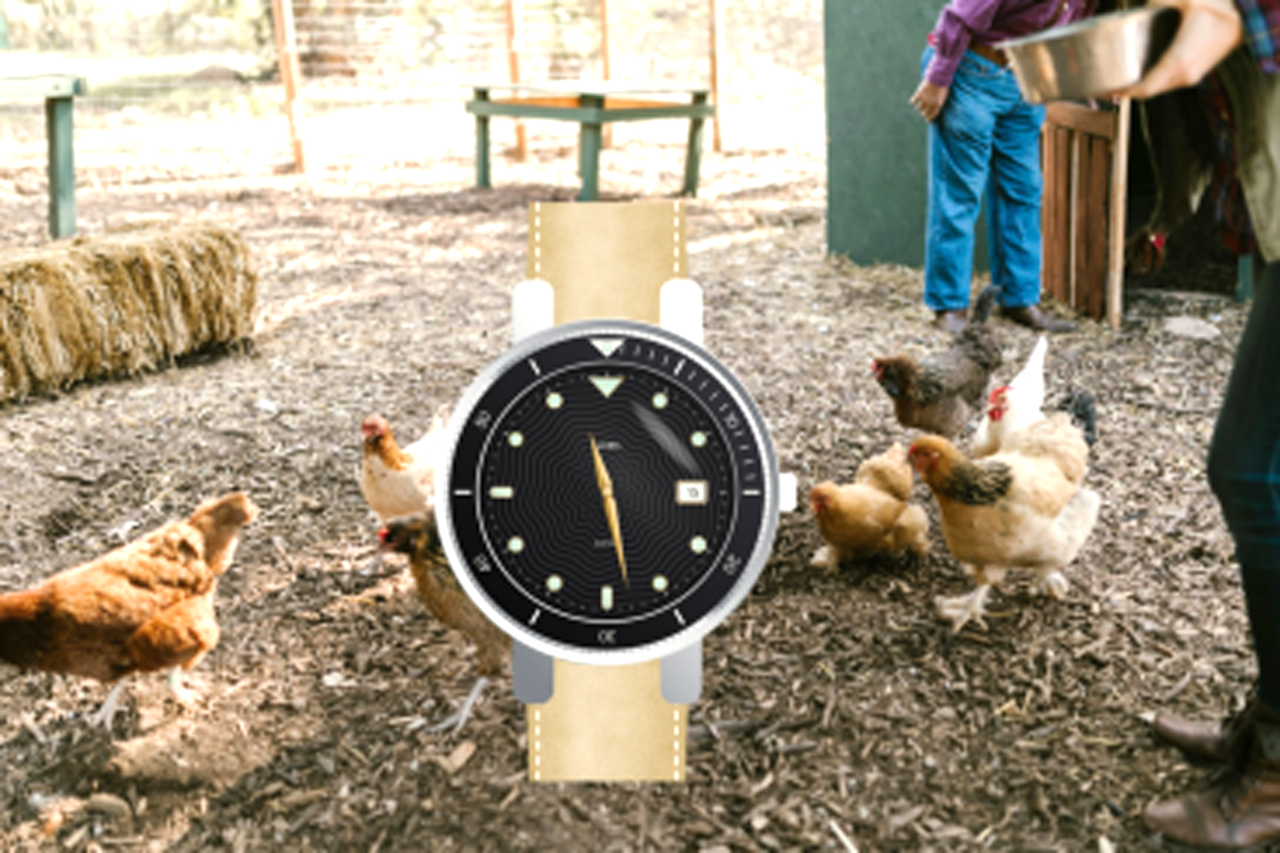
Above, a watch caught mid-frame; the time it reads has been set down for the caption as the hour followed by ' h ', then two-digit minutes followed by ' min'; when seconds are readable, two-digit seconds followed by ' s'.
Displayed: 11 h 28 min
